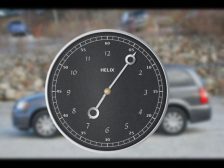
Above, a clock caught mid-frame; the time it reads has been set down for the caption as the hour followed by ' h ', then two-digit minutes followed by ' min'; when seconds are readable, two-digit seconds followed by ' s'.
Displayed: 7 h 06 min
